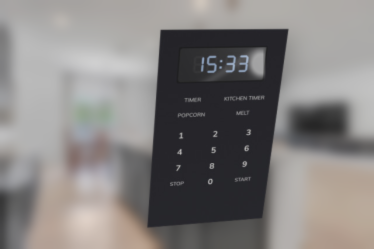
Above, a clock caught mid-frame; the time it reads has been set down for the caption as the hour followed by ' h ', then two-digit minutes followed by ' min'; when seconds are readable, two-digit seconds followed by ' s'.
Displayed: 15 h 33 min
